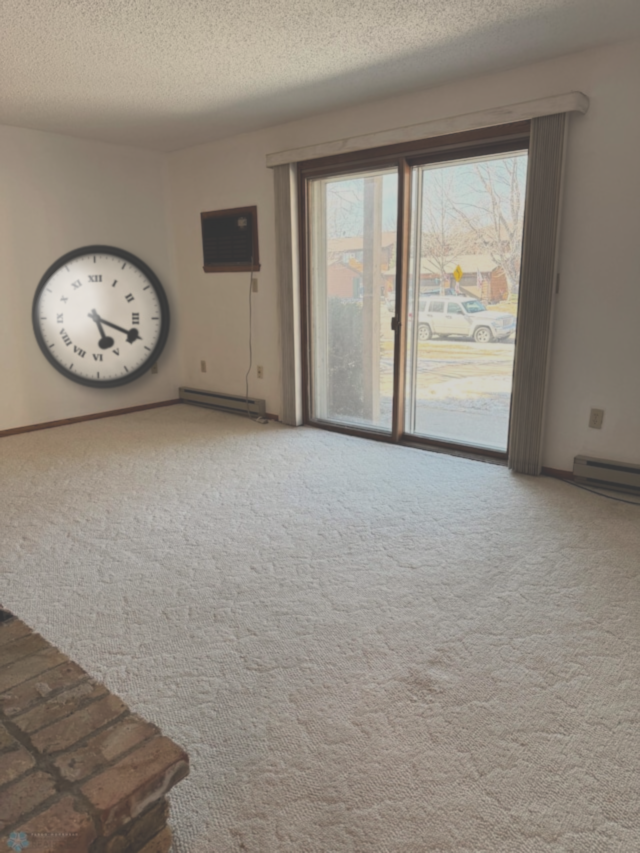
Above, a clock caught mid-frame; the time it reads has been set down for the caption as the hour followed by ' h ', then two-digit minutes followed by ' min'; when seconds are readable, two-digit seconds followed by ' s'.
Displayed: 5 h 19 min
